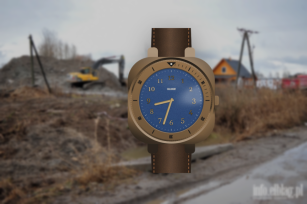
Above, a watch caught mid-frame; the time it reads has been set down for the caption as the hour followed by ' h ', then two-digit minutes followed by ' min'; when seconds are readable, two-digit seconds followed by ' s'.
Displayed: 8 h 33 min
